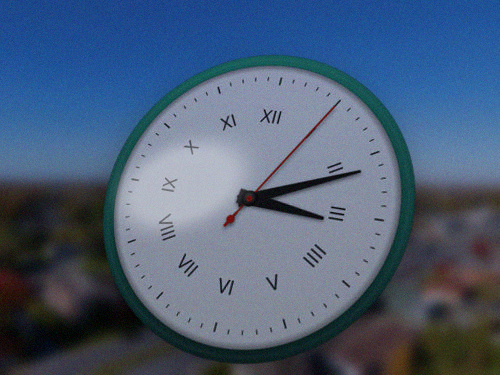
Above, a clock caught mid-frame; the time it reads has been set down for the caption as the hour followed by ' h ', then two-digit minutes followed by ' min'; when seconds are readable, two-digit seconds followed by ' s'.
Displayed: 3 h 11 min 05 s
